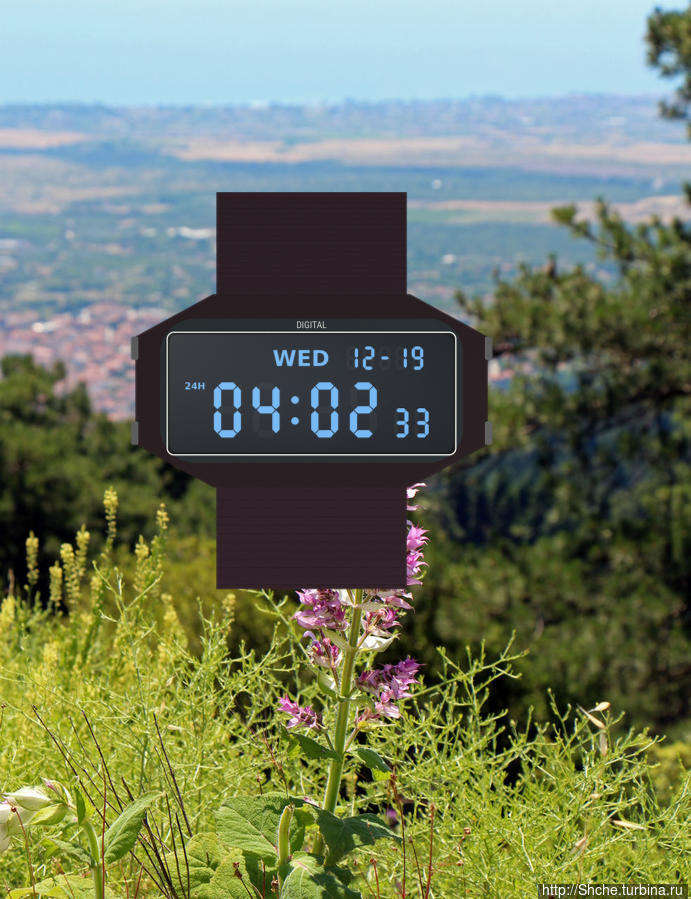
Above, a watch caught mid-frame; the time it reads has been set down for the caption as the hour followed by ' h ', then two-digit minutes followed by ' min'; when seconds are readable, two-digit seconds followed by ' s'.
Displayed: 4 h 02 min 33 s
